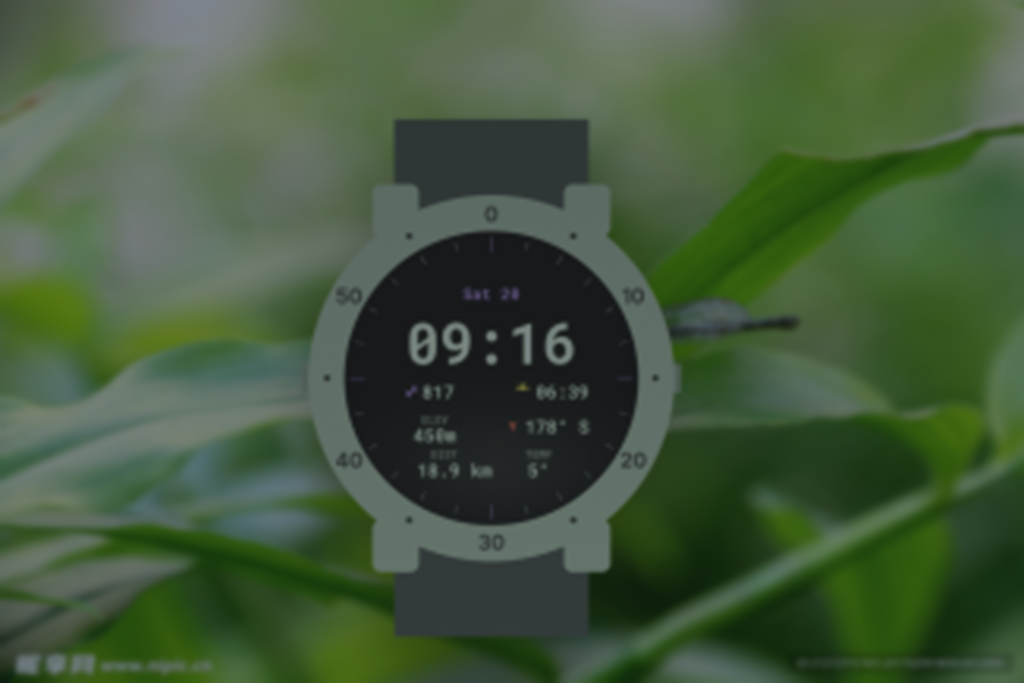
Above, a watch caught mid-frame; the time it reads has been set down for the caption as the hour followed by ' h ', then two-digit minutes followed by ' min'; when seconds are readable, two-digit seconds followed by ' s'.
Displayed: 9 h 16 min
